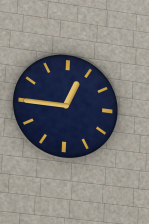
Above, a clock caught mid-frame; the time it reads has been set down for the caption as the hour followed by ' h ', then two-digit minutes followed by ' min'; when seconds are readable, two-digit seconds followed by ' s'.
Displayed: 12 h 45 min
